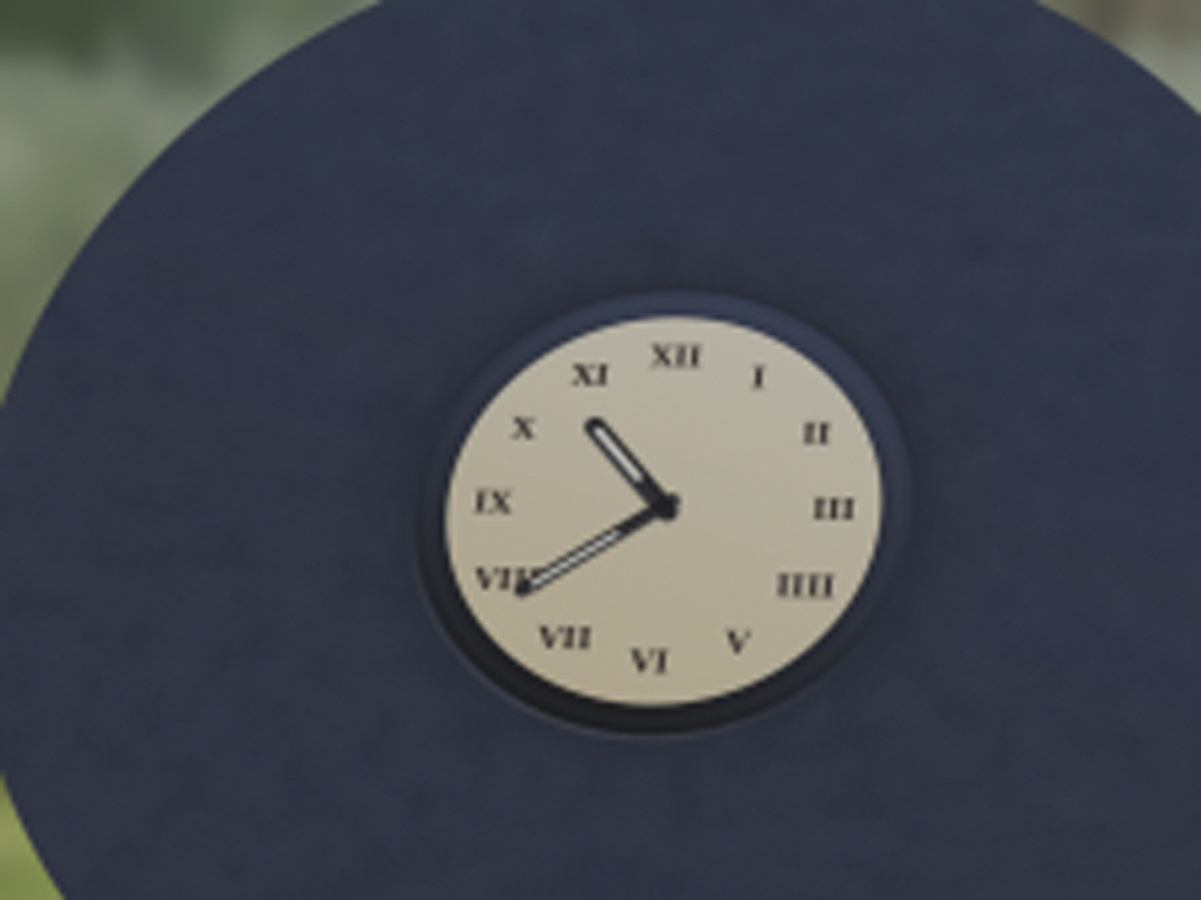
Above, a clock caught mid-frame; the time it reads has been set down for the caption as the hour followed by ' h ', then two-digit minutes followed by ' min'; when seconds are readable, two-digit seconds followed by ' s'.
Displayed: 10 h 39 min
